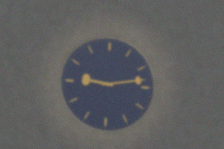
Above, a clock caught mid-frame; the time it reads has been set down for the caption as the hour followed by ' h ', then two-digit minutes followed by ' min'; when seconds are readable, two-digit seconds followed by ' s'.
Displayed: 9 h 13 min
